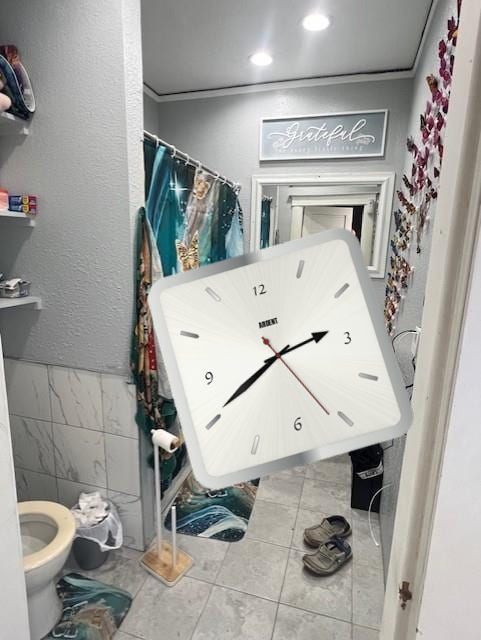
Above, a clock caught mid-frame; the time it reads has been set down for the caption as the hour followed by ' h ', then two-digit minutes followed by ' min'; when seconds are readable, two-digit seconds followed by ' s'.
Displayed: 2 h 40 min 26 s
